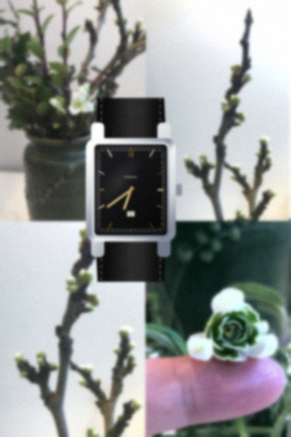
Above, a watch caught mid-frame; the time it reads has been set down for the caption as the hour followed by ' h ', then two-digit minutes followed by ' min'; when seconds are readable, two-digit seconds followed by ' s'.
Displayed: 6 h 39 min
